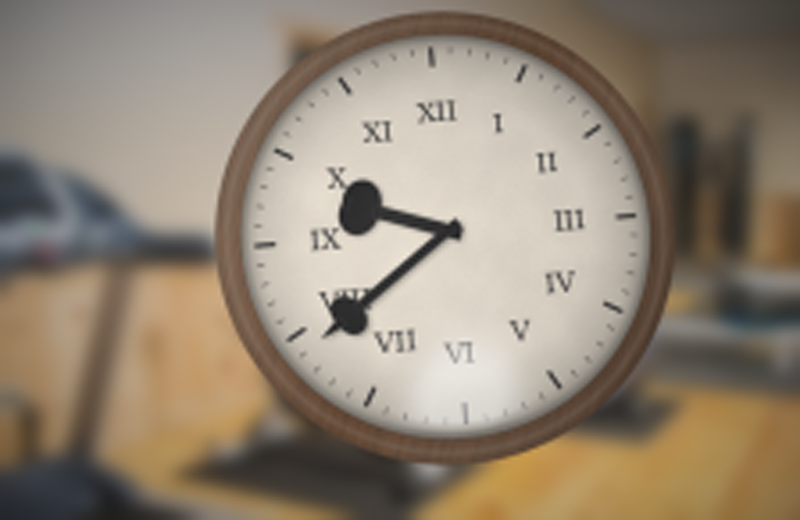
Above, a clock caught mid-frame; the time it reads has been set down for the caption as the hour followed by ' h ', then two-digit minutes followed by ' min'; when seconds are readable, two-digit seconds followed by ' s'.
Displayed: 9 h 39 min
